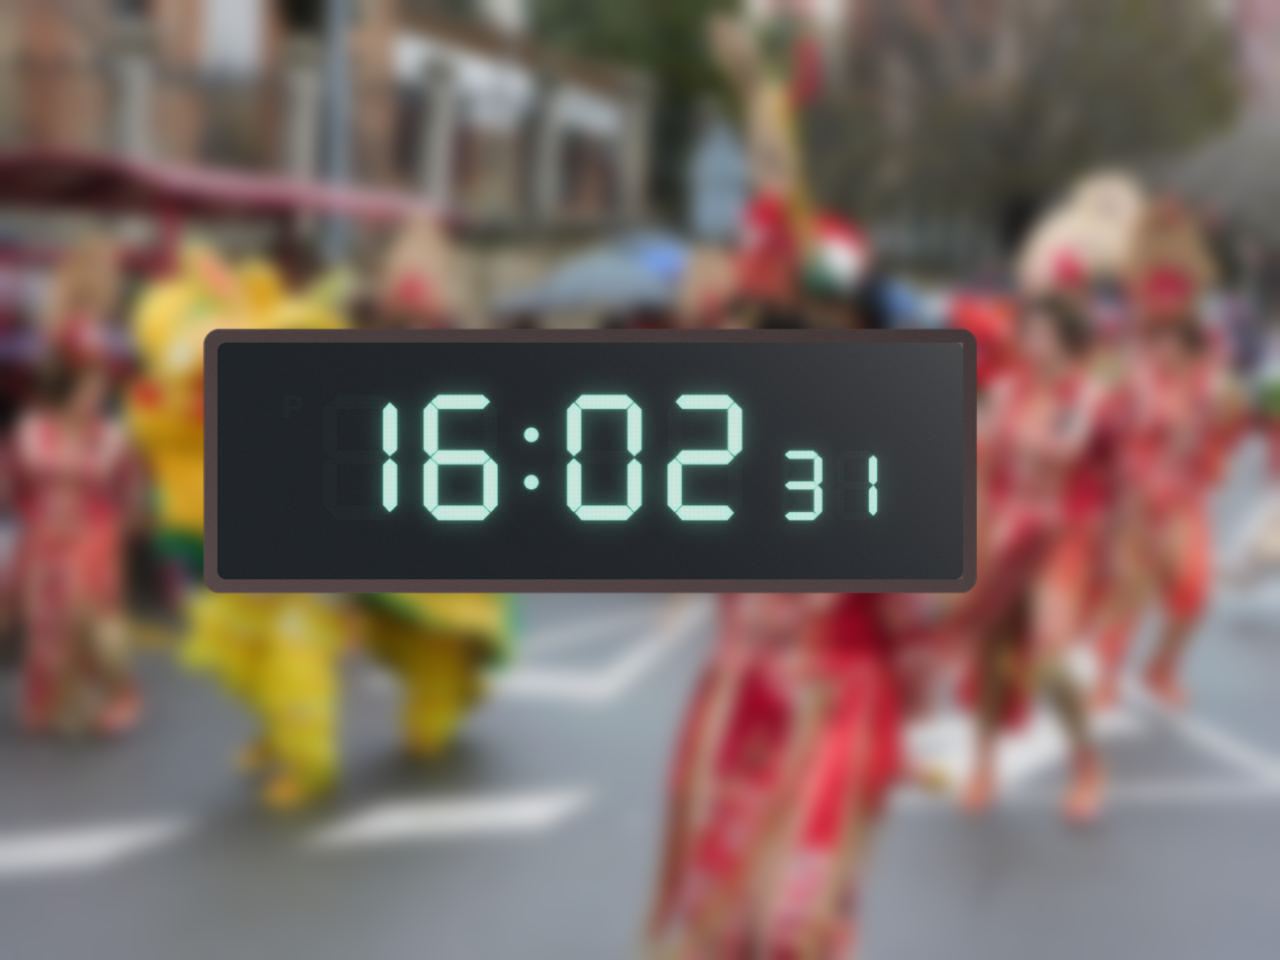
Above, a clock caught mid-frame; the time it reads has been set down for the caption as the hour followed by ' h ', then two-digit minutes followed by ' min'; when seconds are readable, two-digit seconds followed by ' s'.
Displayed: 16 h 02 min 31 s
